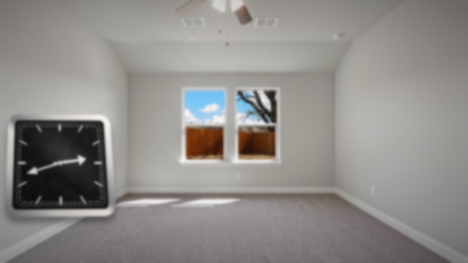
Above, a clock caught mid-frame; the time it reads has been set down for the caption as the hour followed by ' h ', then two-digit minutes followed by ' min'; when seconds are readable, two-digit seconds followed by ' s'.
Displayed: 2 h 42 min
